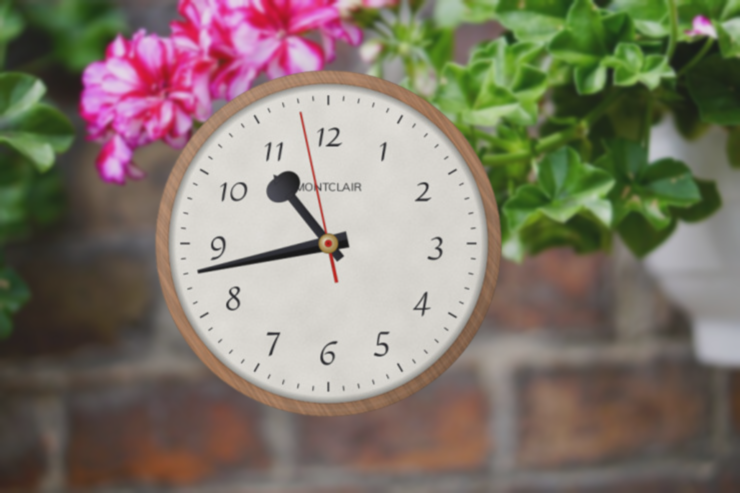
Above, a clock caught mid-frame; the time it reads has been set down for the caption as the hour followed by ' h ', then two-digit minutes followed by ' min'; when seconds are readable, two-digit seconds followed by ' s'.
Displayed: 10 h 42 min 58 s
